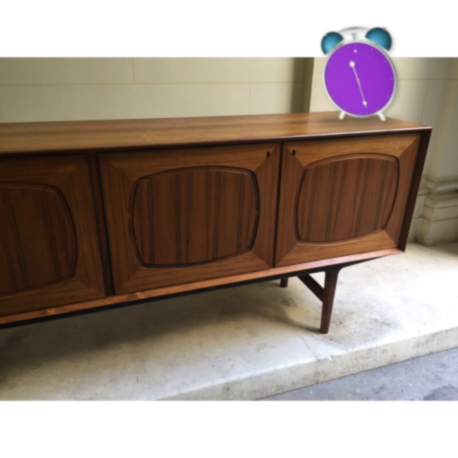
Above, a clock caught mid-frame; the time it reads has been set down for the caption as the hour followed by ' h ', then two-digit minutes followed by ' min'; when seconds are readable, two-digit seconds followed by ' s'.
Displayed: 11 h 28 min
